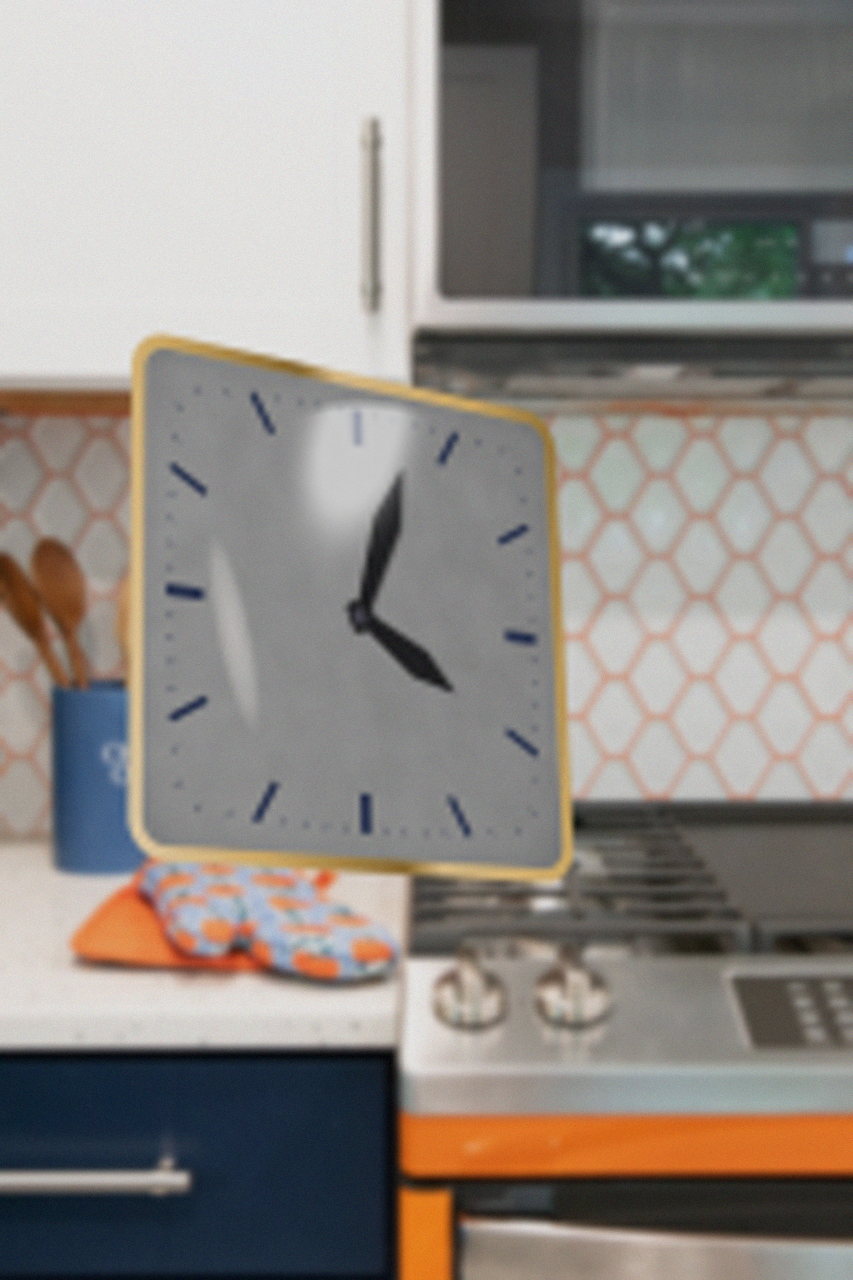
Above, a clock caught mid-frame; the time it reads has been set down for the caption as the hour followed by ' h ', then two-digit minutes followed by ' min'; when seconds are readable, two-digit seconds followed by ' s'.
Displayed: 4 h 03 min
